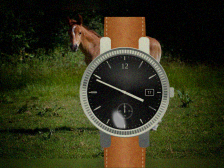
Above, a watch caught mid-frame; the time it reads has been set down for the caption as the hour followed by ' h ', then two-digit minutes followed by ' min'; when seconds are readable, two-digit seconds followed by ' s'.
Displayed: 3 h 49 min
